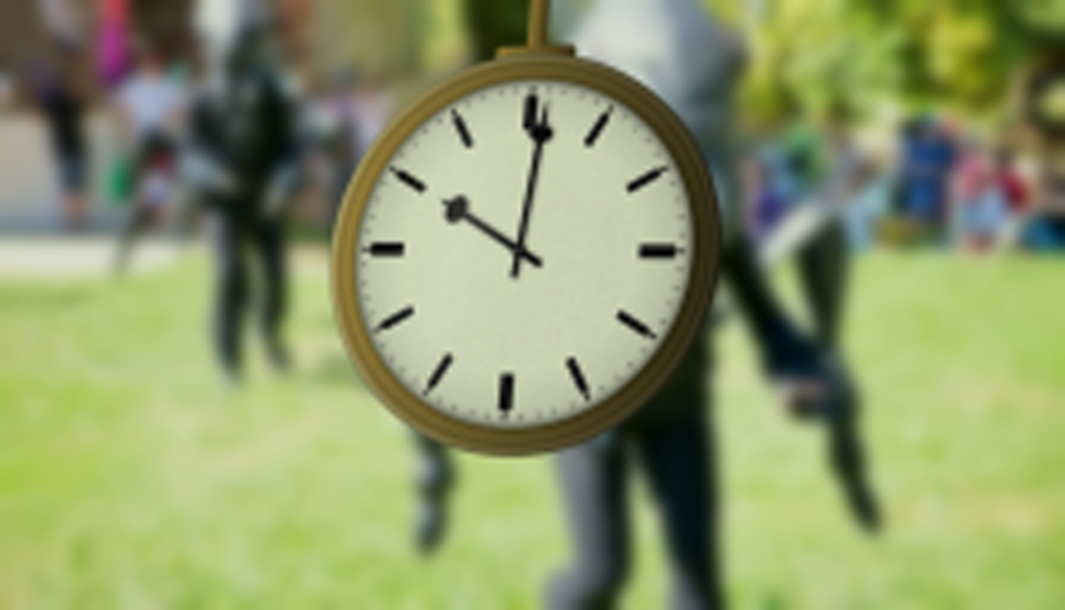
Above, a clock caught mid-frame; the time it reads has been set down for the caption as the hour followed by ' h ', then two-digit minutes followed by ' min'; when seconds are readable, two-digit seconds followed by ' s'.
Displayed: 10 h 01 min
